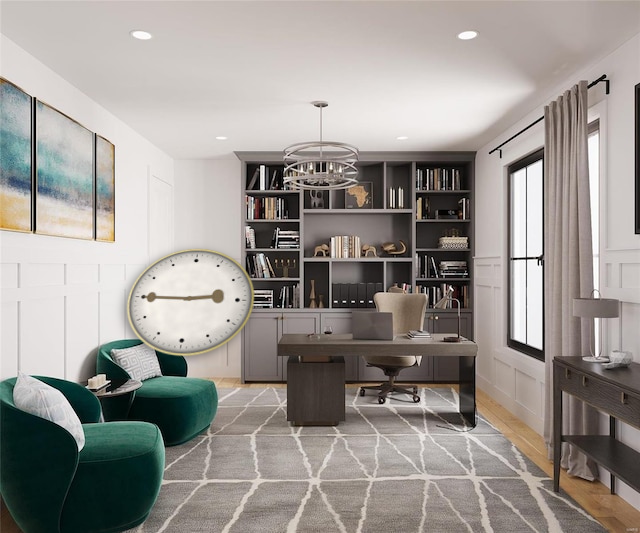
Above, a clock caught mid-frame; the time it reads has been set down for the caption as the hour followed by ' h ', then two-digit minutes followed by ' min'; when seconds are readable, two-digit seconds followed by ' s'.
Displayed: 2 h 45 min
